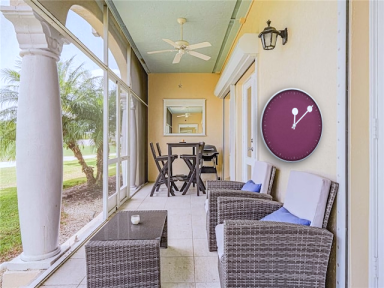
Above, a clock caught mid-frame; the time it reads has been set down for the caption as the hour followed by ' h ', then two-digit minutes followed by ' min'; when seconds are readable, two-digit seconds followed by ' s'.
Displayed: 12 h 08 min
